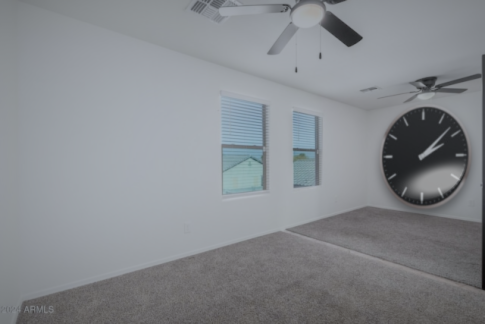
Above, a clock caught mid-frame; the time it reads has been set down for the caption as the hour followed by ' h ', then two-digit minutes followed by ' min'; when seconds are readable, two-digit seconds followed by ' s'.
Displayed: 2 h 08 min
